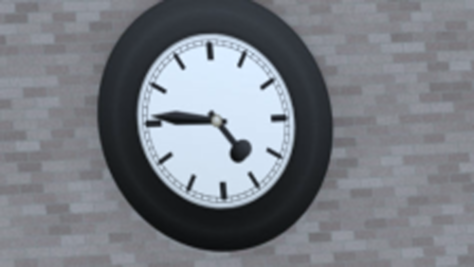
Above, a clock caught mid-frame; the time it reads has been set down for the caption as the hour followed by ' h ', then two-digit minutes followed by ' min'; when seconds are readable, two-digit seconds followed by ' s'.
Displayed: 4 h 46 min
